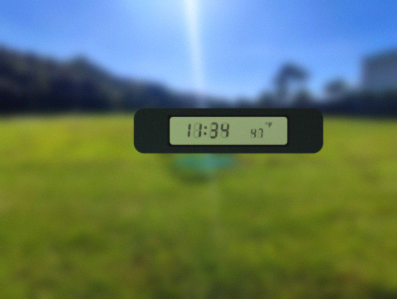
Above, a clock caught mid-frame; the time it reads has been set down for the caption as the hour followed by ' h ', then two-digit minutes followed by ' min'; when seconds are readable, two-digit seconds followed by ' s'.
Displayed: 11 h 34 min
